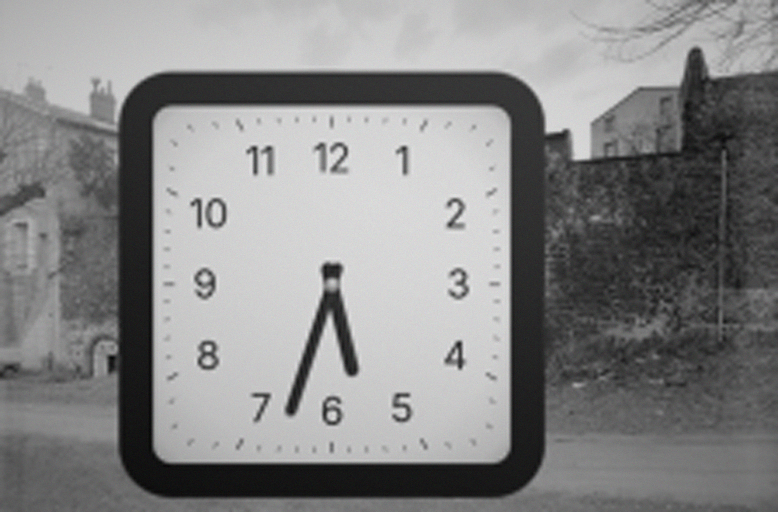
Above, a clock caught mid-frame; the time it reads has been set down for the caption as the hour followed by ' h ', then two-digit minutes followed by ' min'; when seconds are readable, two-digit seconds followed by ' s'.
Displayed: 5 h 33 min
